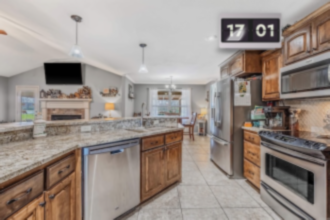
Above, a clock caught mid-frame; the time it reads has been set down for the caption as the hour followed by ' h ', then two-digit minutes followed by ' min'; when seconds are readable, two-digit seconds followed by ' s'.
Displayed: 17 h 01 min
